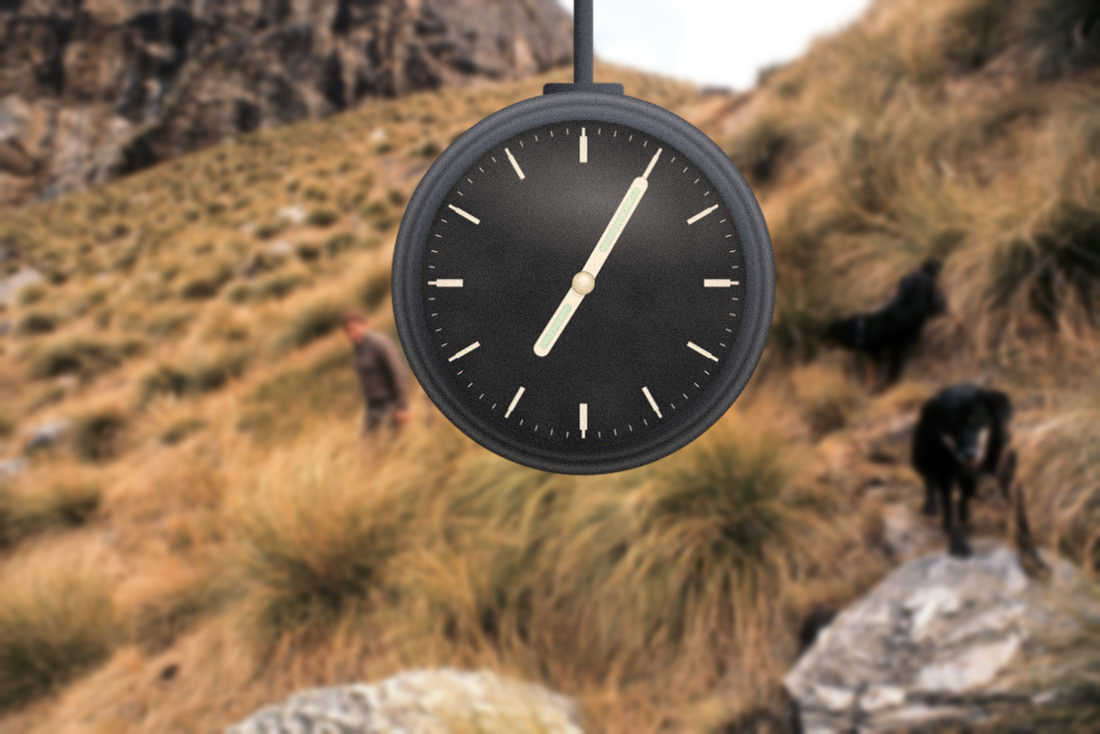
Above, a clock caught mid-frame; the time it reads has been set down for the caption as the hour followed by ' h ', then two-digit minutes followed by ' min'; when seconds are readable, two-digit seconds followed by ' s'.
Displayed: 7 h 05 min
